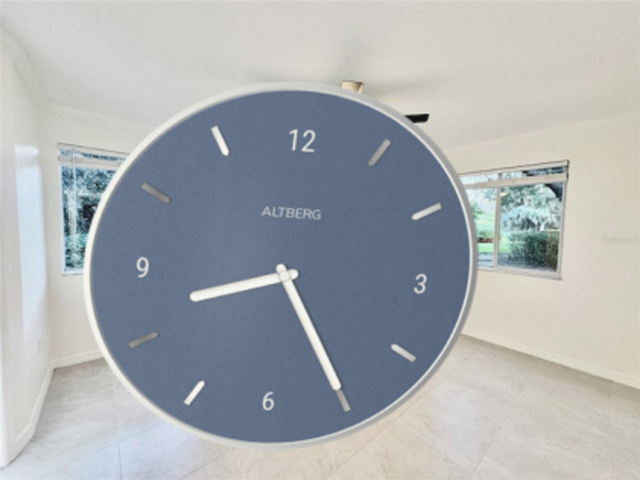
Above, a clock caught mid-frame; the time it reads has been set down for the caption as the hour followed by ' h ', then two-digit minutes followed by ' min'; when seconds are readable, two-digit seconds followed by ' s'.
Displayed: 8 h 25 min
